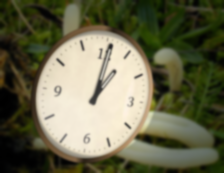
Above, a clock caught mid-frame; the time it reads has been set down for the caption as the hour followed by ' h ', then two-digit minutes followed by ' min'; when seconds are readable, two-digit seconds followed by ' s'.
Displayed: 1 h 01 min
